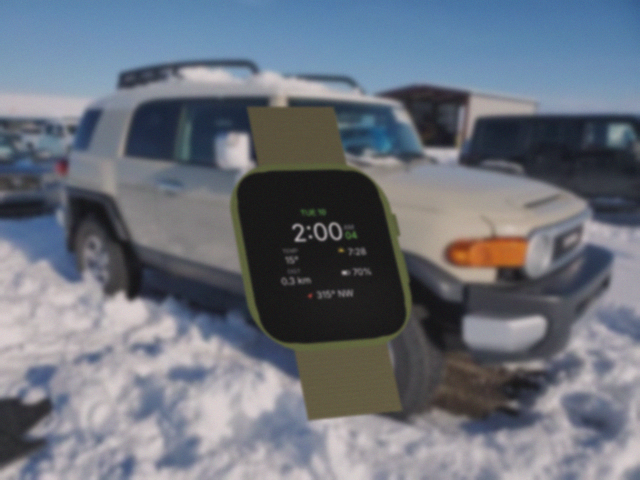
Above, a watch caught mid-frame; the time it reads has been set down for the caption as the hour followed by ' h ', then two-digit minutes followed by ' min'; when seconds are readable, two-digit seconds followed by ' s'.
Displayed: 2 h 00 min
